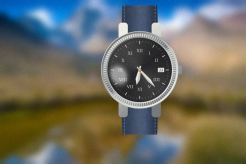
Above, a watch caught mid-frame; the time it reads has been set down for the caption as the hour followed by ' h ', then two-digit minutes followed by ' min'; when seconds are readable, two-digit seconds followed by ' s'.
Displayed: 6 h 23 min
